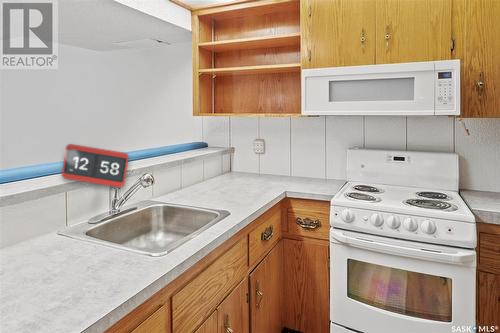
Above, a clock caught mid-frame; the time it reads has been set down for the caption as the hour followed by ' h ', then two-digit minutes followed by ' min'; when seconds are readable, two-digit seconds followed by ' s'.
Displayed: 12 h 58 min
